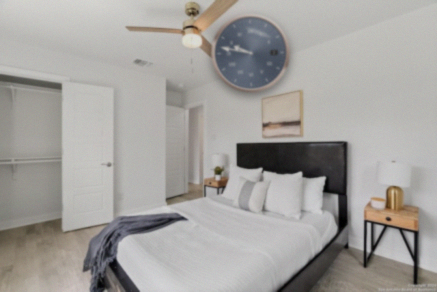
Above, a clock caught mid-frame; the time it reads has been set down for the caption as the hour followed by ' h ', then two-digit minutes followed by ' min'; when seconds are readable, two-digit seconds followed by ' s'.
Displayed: 9 h 47 min
